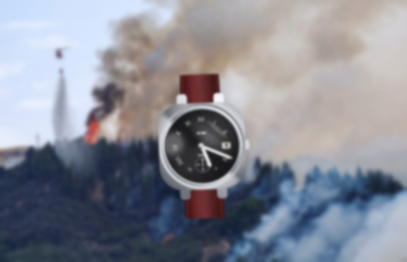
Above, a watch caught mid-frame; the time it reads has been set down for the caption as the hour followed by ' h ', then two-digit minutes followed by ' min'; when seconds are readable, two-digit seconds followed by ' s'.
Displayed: 5 h 19 min
